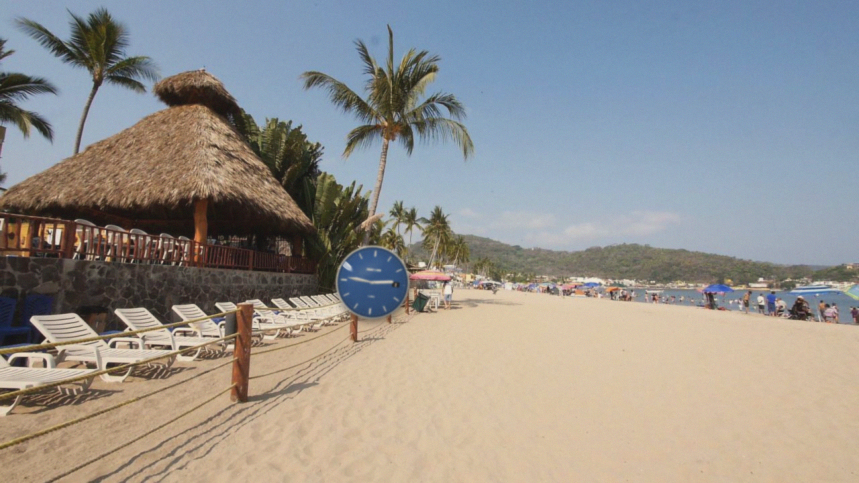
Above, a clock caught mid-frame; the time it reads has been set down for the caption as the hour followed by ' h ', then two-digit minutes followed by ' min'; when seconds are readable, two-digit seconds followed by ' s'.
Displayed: 2 h 46 min
